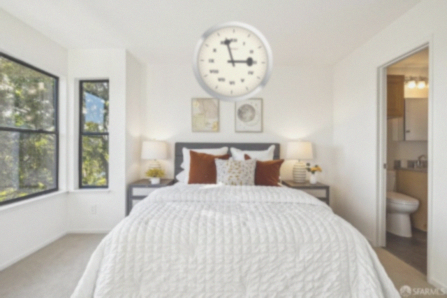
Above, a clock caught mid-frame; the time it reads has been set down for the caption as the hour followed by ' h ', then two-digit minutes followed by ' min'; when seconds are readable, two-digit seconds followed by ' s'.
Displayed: 2 h 57 min
